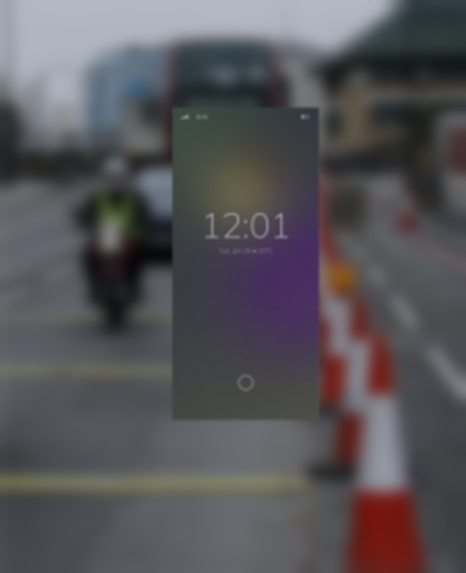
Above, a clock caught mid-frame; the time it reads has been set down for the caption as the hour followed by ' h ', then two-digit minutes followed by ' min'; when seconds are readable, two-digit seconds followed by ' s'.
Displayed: 12 h 01 min
